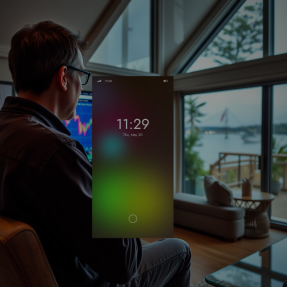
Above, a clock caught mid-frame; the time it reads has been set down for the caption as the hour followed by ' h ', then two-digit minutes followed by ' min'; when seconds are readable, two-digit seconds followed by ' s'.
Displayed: 11 h 29 min
